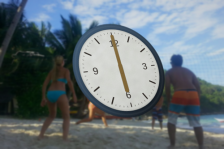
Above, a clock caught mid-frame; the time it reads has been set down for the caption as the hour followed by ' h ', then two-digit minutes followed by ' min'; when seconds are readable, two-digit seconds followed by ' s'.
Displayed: 6 h 00 min
